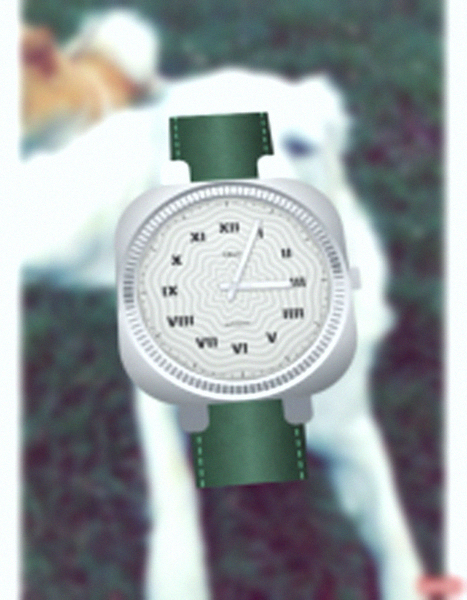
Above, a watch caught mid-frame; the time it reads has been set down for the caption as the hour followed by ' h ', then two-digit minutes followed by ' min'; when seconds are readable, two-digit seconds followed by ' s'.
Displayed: 3 h 04 min
